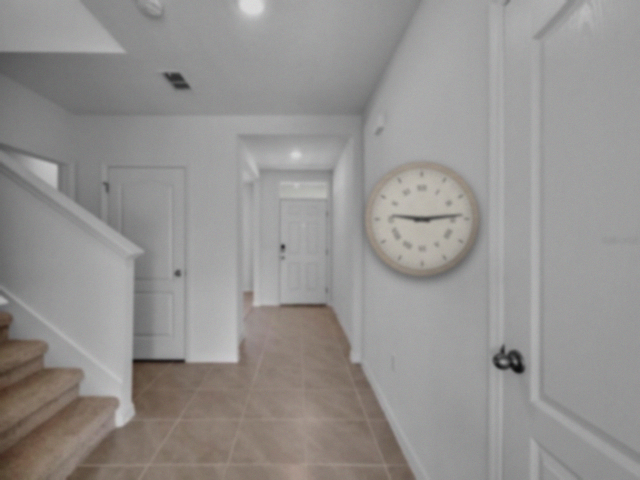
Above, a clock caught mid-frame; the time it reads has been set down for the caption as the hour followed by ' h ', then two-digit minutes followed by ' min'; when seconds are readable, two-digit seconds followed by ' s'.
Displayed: 9 h 14 min
